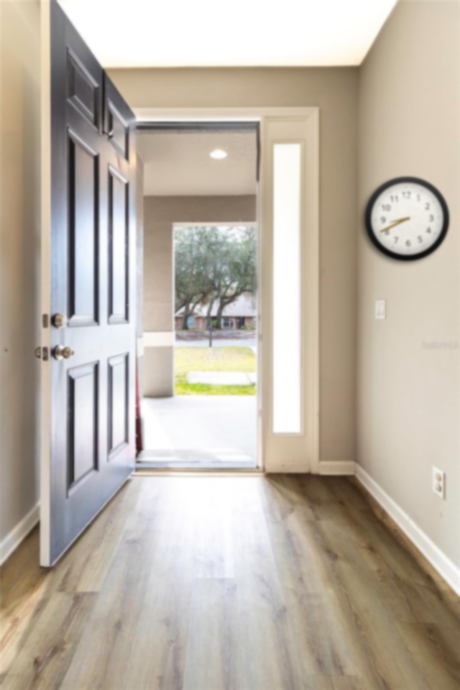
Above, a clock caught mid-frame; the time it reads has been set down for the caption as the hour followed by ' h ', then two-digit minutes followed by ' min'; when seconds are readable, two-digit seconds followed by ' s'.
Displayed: 8 h 41 min
